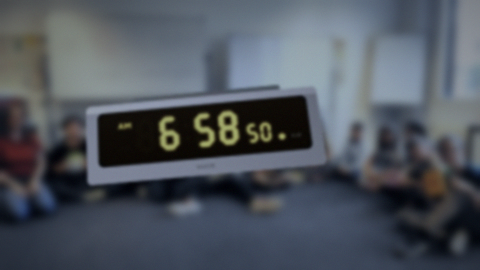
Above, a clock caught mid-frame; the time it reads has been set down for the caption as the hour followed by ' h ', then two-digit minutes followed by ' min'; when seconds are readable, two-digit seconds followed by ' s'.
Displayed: 6 h 58 min 50 s
